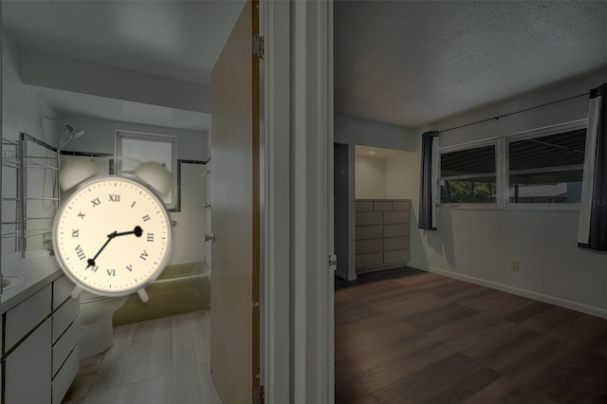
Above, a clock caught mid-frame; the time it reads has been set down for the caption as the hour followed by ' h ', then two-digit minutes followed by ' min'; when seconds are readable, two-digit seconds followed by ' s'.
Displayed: 2 h 36 min
